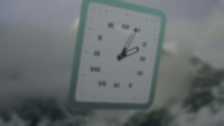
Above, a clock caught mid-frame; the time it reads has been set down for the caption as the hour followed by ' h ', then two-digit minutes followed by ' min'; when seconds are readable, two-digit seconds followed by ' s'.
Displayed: 2 h 04 min
